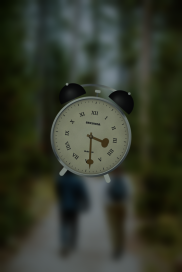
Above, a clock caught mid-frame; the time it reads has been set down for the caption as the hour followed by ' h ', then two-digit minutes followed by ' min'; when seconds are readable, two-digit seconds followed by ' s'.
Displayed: 3 h 29 min
